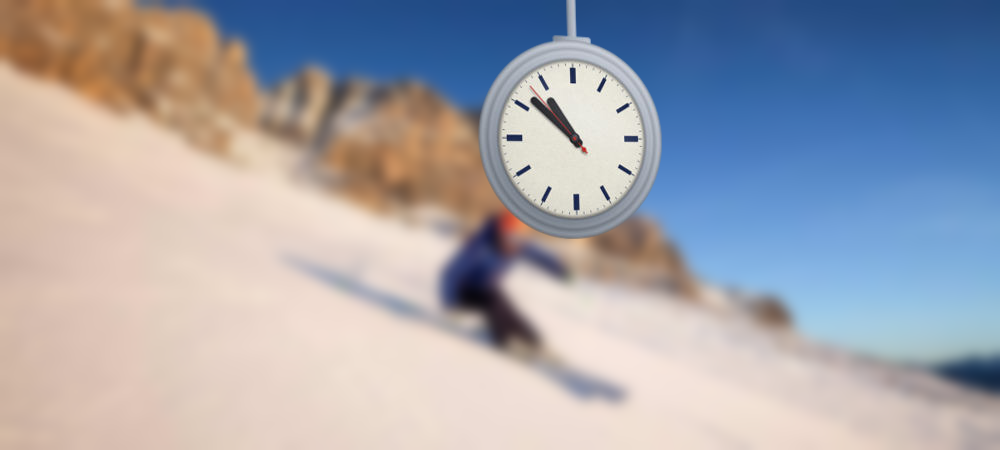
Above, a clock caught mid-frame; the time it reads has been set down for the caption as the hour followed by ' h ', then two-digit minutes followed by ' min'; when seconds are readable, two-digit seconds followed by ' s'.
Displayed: 10 h 51 min 53 s
